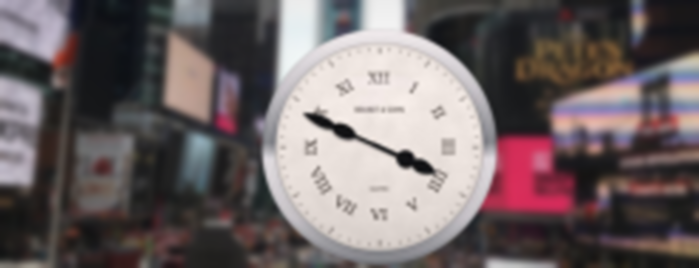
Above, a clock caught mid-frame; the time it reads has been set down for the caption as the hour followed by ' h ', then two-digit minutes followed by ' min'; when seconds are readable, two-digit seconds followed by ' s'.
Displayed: 3 h 49 min
